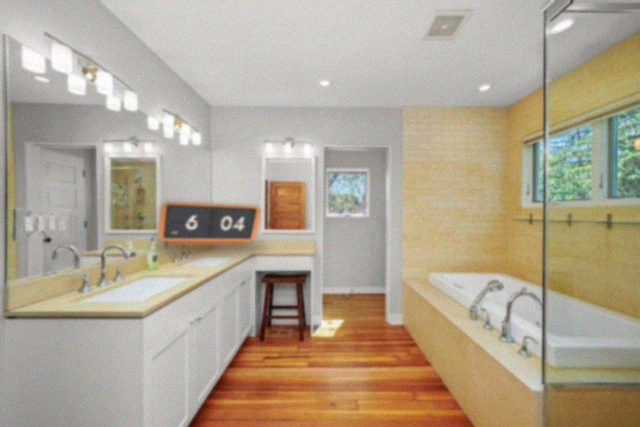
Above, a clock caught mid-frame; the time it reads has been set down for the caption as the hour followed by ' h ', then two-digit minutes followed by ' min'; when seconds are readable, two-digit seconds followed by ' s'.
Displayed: 6 h 04 min
